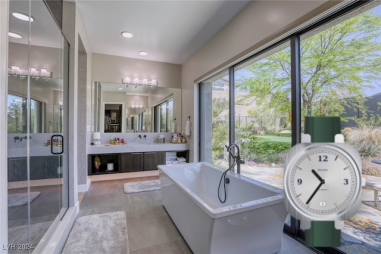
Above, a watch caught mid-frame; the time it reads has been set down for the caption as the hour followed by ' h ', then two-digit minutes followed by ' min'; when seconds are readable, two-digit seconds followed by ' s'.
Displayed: 10 h 36 min
